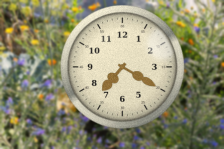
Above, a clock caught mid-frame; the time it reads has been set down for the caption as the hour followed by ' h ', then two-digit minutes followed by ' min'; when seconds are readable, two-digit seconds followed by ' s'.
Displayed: 7 h 20 min
